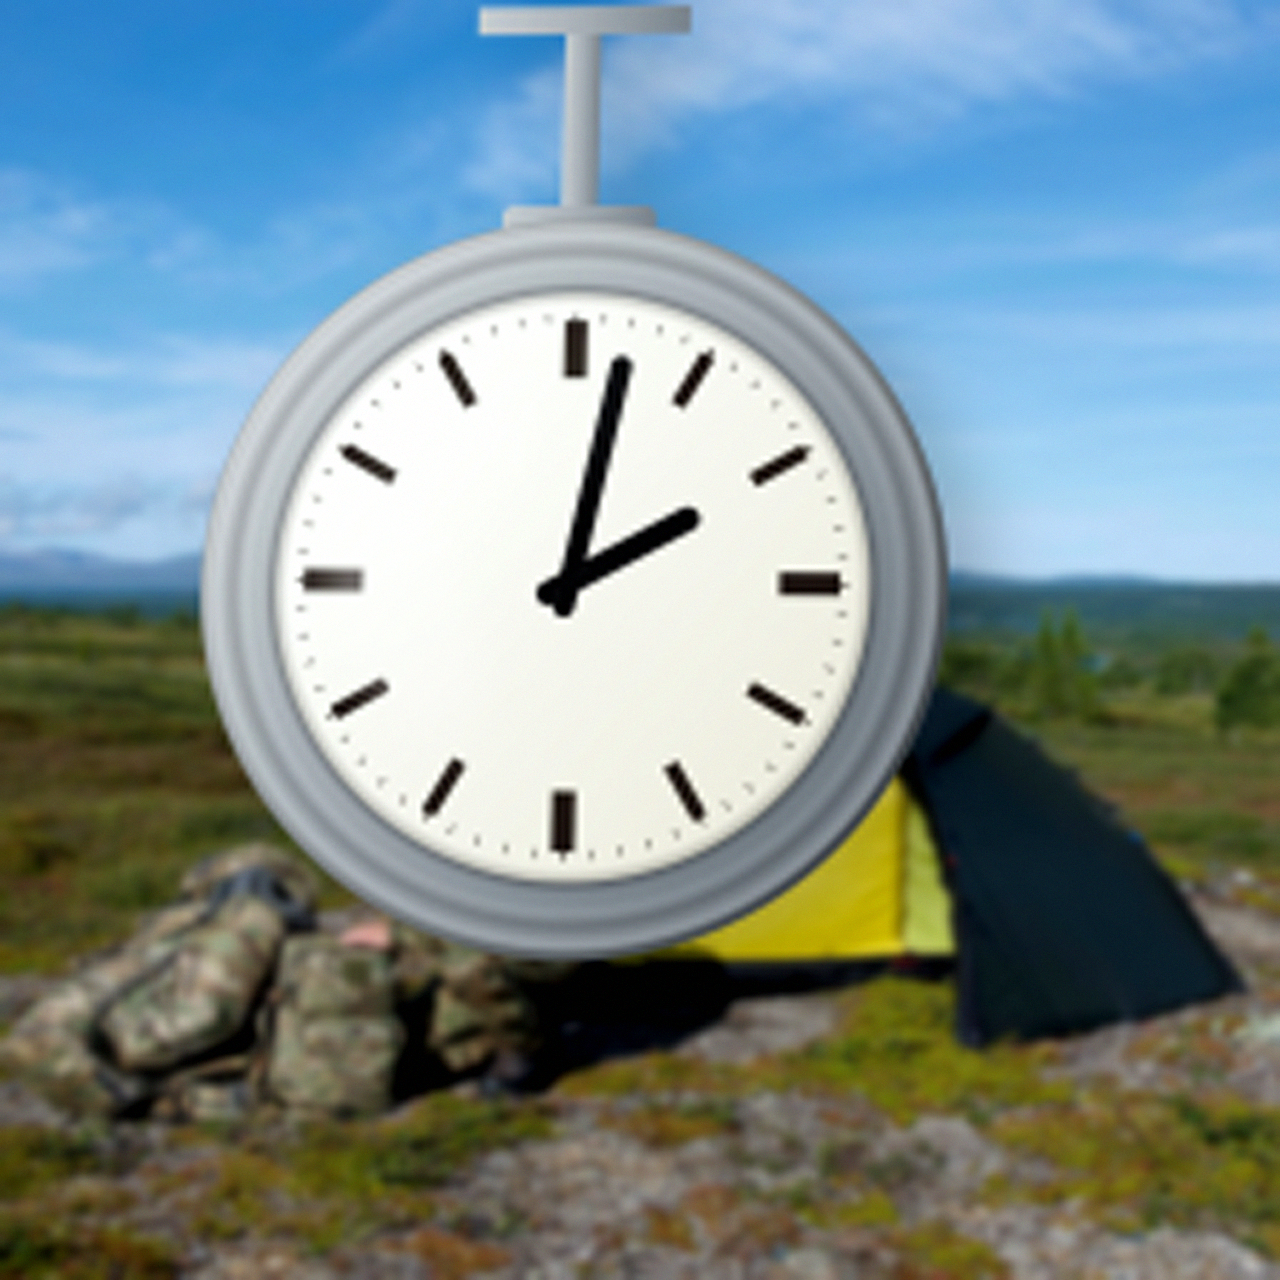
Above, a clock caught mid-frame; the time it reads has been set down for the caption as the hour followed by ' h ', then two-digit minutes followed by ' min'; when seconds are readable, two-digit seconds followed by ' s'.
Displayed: 2 h 02 min
